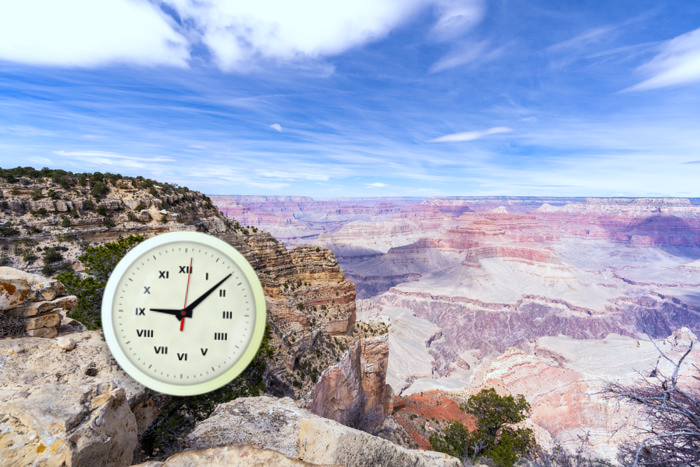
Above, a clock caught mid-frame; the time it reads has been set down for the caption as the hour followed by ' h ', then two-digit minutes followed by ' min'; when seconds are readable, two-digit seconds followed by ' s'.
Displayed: 9 h 08 min 01 s
